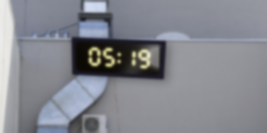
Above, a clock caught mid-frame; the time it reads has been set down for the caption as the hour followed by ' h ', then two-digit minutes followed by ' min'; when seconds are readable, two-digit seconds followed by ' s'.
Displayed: 5 h 19 min
